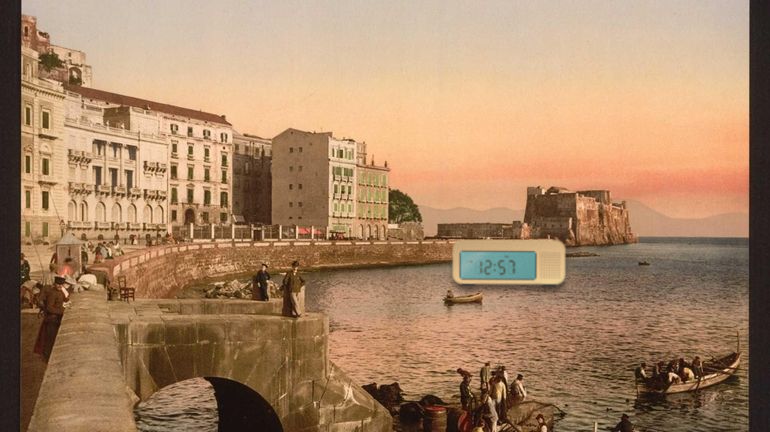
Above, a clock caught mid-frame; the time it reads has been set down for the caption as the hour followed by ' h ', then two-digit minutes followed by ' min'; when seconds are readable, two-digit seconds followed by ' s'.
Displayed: 12 h 57 min
